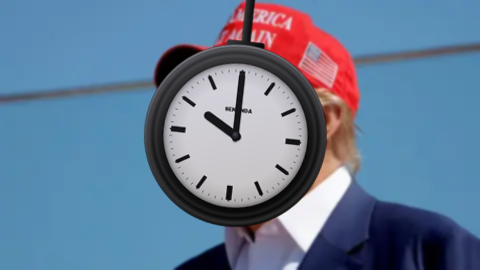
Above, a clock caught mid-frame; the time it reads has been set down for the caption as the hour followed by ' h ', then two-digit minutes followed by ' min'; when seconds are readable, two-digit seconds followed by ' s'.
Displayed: 10 h 00 min
